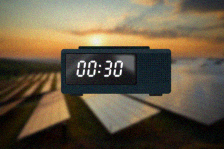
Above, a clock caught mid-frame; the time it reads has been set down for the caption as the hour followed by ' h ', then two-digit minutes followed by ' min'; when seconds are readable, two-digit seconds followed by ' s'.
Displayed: 0 h 30 min
